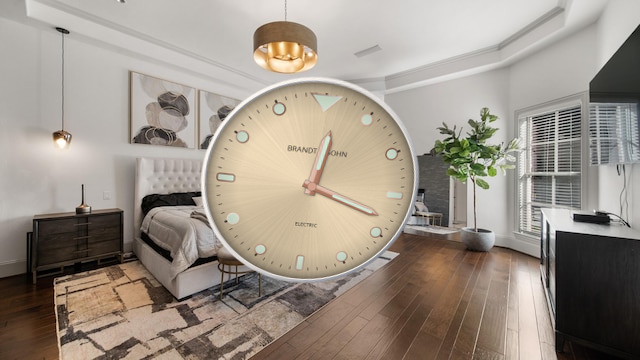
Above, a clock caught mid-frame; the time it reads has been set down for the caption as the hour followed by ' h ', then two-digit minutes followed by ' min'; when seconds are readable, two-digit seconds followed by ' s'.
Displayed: 12 h 18 min
